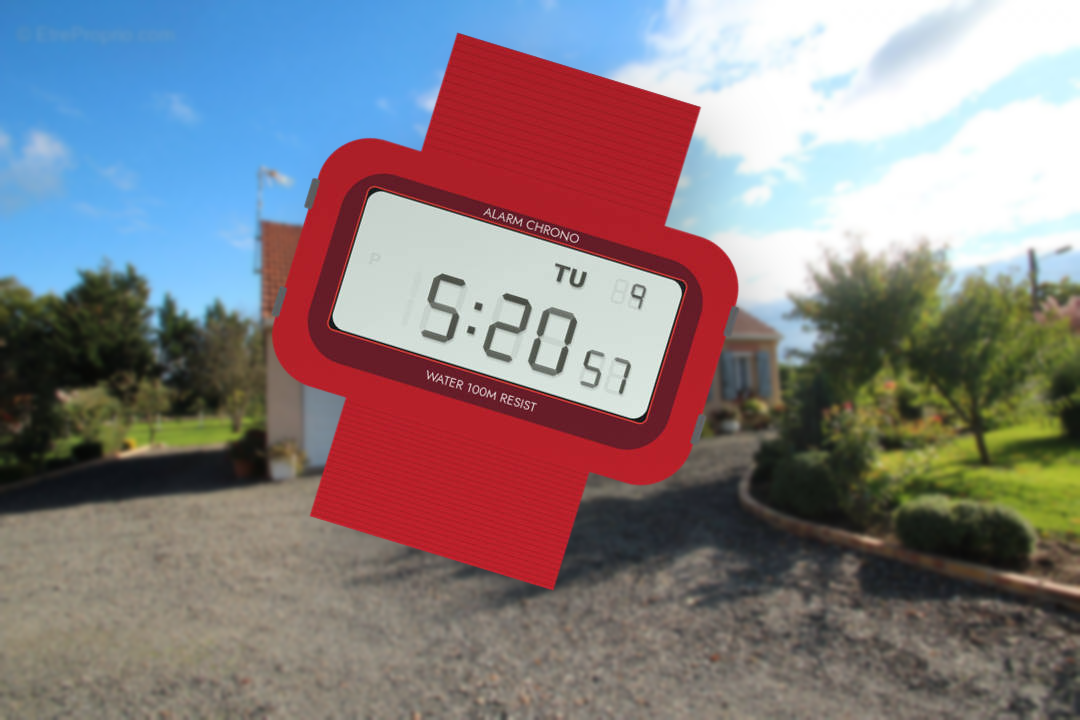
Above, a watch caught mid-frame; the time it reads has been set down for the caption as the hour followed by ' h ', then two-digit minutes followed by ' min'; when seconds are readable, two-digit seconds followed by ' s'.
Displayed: 5 h 20 min 57 s
